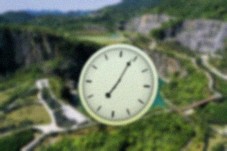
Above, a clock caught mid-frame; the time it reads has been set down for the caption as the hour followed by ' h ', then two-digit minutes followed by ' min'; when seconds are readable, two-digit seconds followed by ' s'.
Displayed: 7 h 04 min
